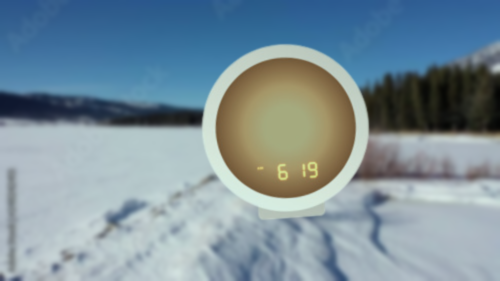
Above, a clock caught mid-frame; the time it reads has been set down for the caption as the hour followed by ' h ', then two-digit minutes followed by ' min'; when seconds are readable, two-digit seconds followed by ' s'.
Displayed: 6 h 19 min
